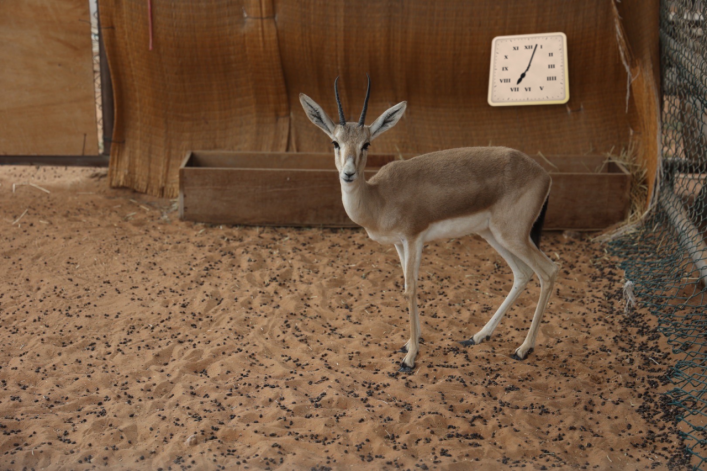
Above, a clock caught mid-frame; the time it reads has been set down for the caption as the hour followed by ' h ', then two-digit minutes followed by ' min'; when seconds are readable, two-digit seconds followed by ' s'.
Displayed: 7 h 03 min
